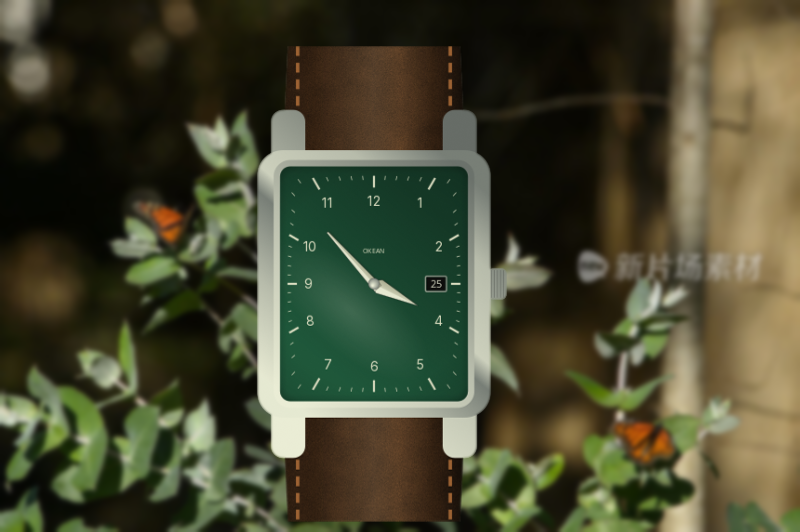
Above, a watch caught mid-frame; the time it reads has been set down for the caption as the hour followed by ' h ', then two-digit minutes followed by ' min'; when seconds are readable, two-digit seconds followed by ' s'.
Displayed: 3 h 53 min
